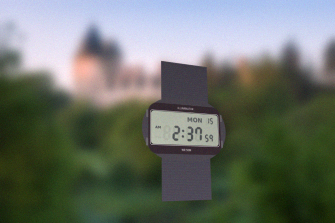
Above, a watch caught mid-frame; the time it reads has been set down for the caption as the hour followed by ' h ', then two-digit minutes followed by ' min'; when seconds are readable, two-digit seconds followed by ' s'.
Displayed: 2 h 37 min 59 s
